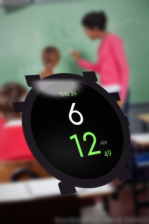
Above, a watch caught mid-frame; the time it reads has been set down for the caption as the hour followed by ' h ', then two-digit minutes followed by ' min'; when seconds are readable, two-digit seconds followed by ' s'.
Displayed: 6 h 12 min 49 s
